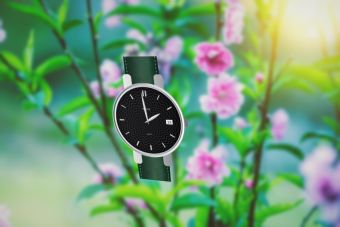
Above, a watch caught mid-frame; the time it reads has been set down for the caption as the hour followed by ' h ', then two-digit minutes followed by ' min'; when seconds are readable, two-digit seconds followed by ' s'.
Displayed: 1 h 59 min
